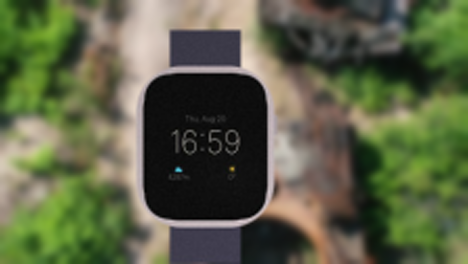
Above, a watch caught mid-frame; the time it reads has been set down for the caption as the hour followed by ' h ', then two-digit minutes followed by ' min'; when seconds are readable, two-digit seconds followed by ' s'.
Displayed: 16 h 59 min
